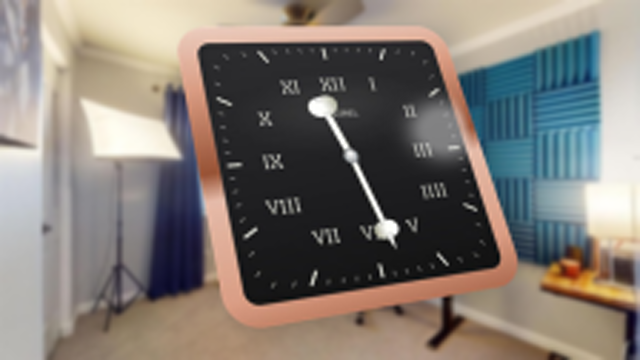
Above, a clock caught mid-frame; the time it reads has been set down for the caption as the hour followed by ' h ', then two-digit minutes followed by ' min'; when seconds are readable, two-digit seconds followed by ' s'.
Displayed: 11 h 28 min
